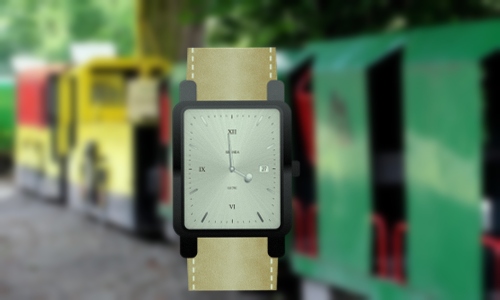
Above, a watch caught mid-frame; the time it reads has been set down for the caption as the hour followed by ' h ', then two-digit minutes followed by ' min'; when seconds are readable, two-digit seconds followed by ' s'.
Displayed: 3 h 59 min
